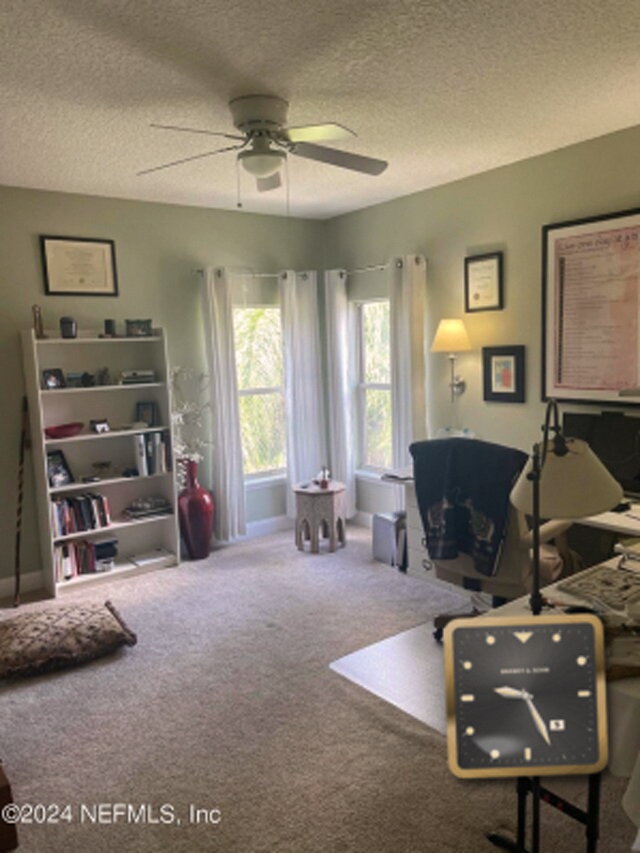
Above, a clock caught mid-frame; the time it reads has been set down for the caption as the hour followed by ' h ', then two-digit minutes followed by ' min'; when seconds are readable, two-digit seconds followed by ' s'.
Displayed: 9 h 26 min
